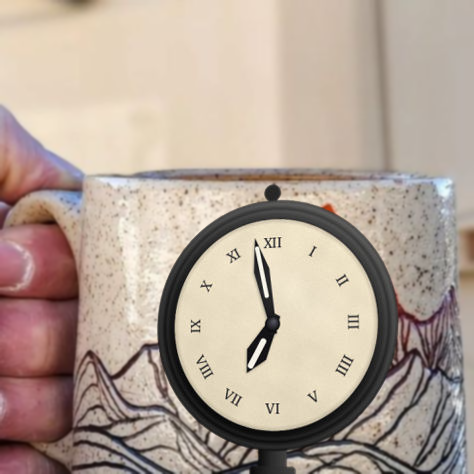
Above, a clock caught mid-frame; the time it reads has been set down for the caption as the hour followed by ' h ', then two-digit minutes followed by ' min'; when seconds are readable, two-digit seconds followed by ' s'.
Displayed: 6 h 58 min
